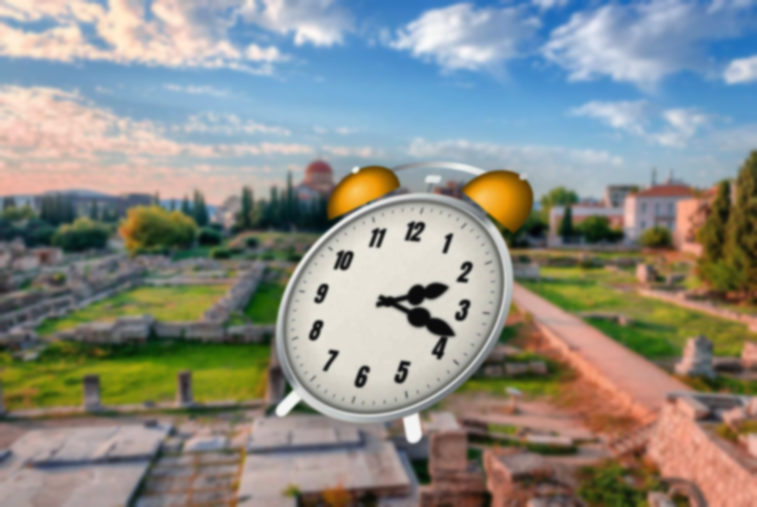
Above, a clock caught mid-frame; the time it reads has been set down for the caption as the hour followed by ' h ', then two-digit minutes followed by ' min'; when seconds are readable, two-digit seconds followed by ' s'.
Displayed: 2 h 18 min
